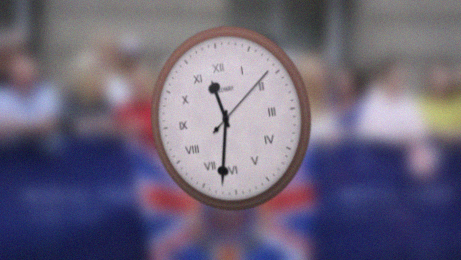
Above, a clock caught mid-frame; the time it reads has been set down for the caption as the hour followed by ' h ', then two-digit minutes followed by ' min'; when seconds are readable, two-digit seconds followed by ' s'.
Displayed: 11 h 32 min 09 s
